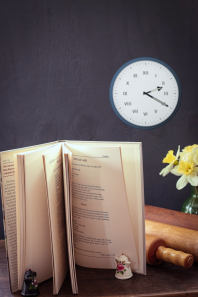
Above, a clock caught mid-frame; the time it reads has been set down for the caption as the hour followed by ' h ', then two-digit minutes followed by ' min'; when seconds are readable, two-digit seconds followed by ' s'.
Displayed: 2 h 20 min
